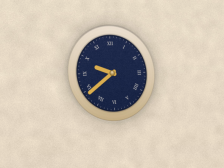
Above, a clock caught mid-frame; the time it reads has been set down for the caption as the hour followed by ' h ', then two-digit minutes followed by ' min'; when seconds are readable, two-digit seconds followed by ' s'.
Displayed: 9 h 39 min
